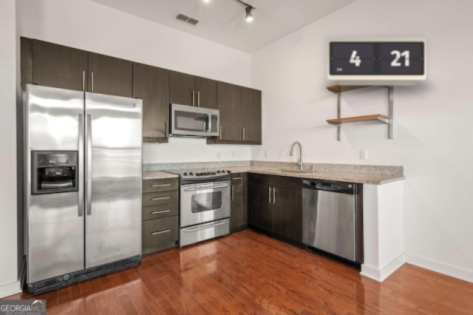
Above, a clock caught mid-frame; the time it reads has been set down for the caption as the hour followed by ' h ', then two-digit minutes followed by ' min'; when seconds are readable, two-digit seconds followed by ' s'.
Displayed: 4 h 21 min
